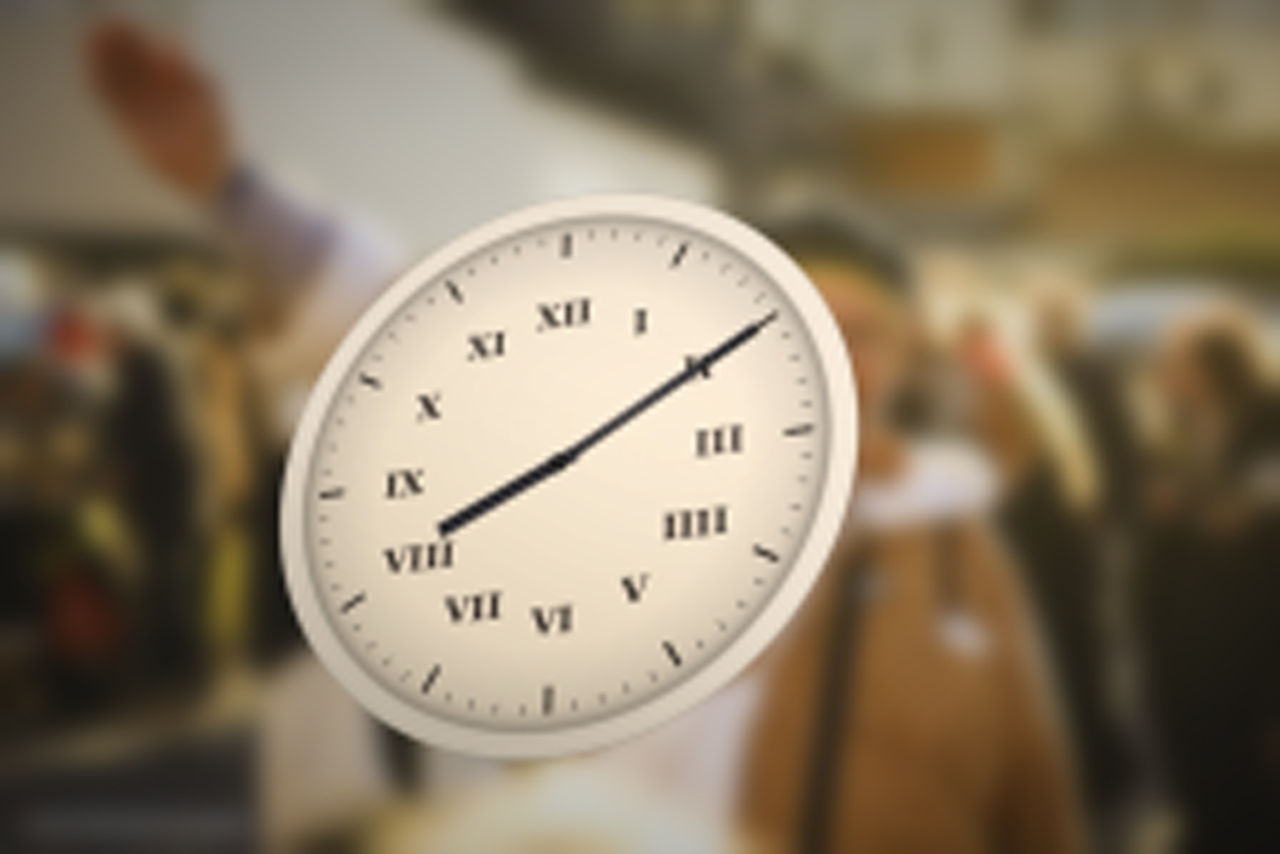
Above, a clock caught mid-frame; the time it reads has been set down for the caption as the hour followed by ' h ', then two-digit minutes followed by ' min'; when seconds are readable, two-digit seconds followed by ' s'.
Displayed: 8 h 10 min
